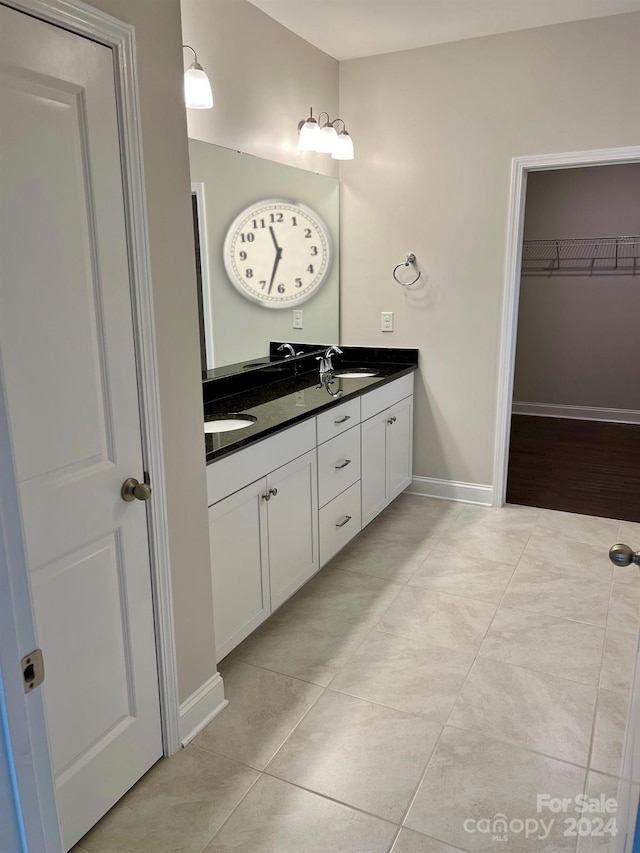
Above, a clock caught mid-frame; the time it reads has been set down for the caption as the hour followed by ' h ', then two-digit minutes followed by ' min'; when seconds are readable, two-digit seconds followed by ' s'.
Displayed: 11 h 33 min
